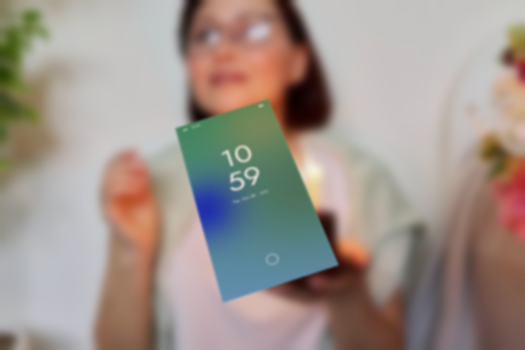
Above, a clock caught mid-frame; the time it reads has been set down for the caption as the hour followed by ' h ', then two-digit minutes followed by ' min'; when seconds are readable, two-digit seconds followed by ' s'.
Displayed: 10 h 59 min
